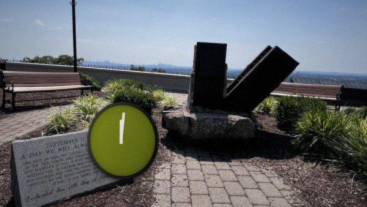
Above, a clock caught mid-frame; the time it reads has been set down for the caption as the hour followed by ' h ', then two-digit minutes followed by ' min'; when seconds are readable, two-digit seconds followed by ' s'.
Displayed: 12 h 01 min
